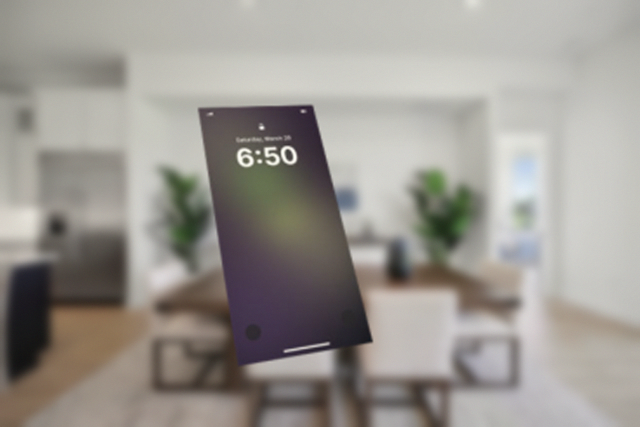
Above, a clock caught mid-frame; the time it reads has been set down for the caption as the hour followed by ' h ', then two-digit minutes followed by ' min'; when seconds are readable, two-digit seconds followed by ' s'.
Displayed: 6 h 50 min
